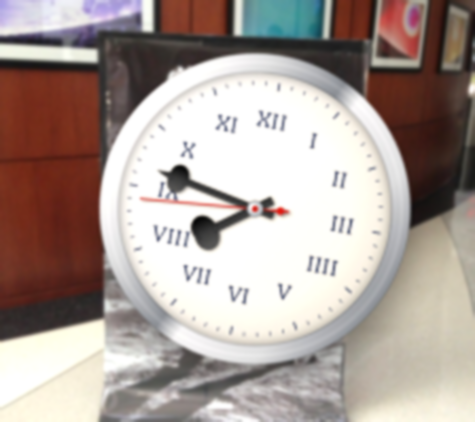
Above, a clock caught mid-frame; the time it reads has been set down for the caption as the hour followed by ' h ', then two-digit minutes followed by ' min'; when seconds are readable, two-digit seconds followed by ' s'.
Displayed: 7 h 46 min 44 s
